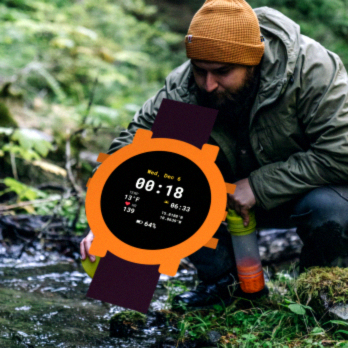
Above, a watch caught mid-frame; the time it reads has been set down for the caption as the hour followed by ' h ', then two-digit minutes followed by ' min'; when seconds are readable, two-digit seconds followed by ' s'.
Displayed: 0 h 18 min
